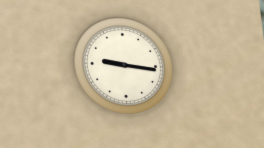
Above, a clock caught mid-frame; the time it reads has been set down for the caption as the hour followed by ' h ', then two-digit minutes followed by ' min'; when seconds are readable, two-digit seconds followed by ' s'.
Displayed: 9 h 16 min
